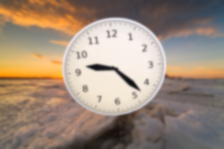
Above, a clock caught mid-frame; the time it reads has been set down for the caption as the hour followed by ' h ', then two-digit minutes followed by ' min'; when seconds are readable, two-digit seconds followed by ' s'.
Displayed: 9 h 23 min
